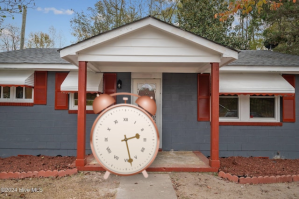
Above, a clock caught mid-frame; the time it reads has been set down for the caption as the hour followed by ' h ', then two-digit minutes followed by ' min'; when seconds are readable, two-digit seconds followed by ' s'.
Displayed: 2 h 28 min
